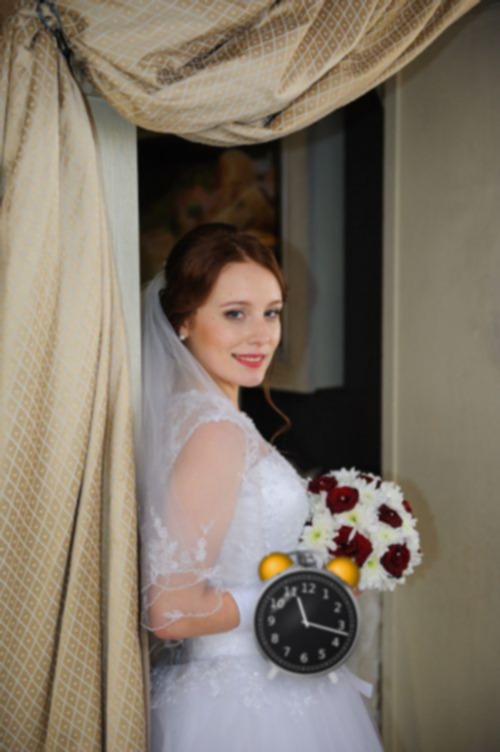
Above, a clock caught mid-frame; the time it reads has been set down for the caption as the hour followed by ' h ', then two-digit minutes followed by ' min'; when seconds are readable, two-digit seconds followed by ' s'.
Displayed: 11 h 17 min
